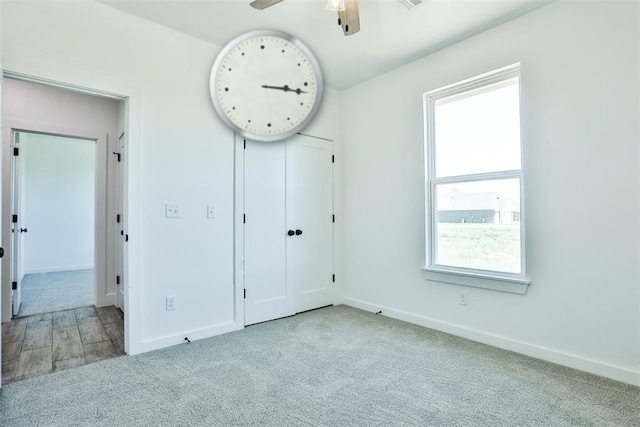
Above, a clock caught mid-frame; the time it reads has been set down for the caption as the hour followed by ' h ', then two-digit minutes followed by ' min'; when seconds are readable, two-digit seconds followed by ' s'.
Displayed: 3 h 17 min
